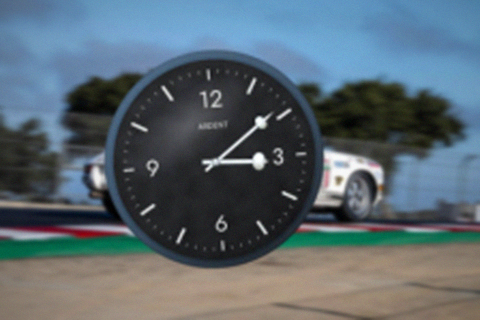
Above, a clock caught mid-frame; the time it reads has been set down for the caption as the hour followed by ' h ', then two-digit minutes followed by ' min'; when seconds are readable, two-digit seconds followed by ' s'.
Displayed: 3 h 09 min
